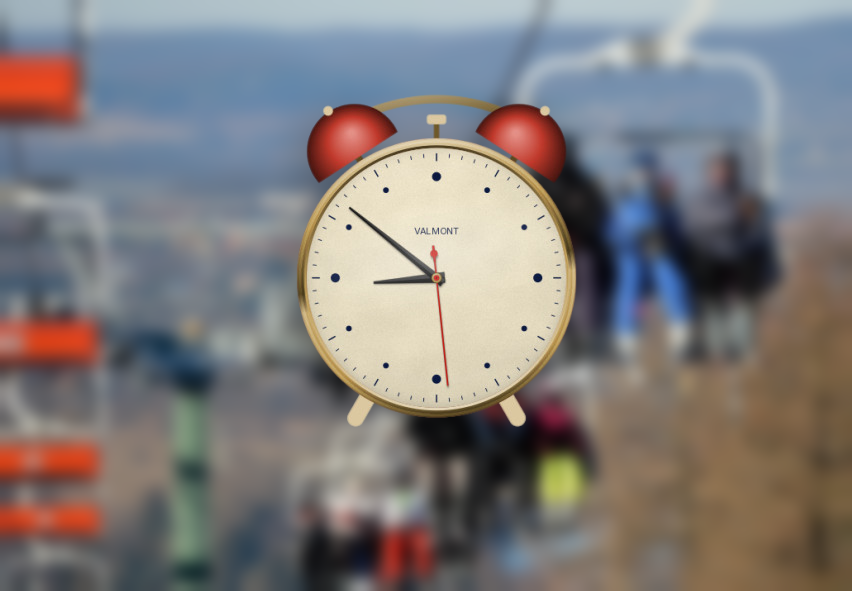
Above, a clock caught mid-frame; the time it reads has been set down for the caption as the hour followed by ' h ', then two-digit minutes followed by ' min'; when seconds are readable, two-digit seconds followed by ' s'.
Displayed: 8 h 51 min 29 s
